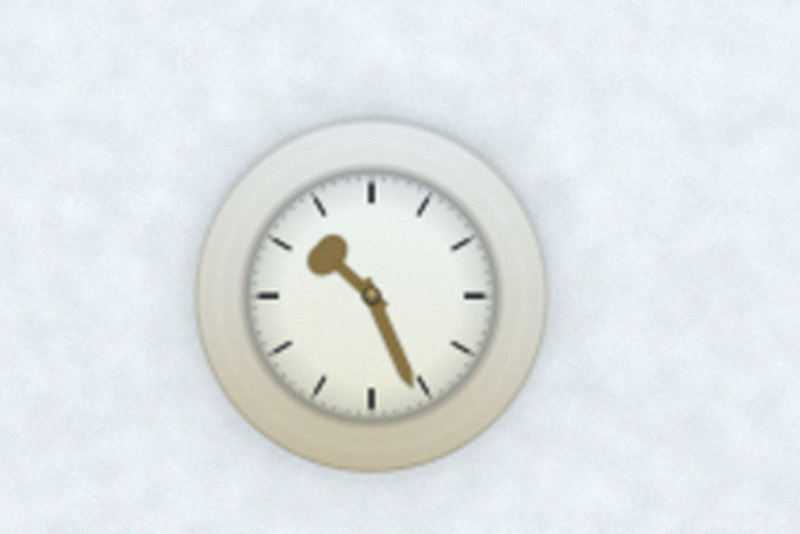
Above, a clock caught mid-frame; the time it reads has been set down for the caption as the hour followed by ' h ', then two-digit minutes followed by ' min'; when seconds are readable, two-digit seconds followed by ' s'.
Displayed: 10 h 26 min
